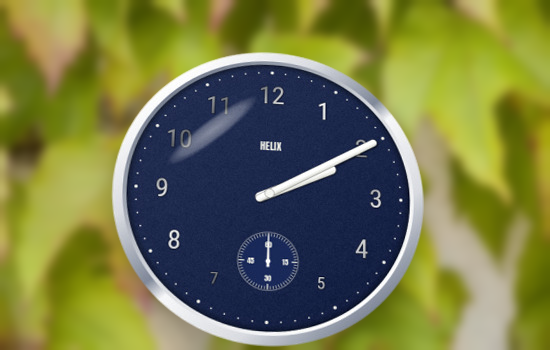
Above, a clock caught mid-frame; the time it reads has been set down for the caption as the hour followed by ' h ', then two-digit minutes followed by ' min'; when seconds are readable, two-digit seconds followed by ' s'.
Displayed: 2 h 10 min
